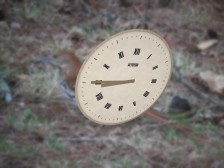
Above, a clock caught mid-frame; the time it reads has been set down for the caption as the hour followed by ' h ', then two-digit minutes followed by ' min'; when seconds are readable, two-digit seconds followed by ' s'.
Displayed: 8 h 45 min
